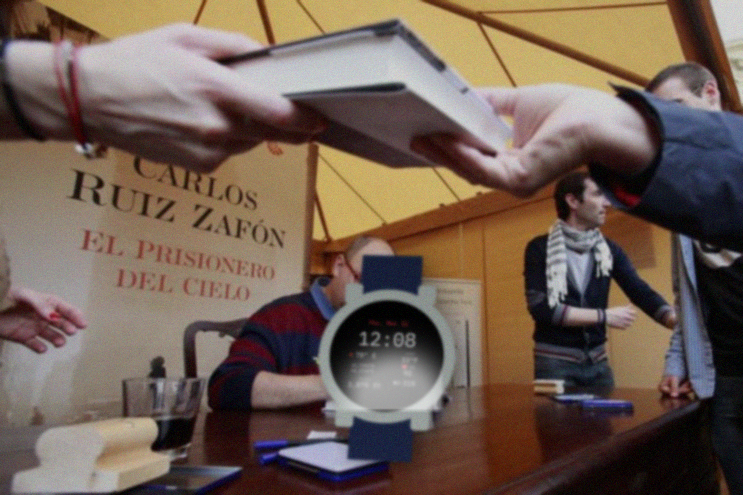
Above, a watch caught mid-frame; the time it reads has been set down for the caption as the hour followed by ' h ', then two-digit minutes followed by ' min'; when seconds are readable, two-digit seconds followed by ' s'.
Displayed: 12 h 08 min
